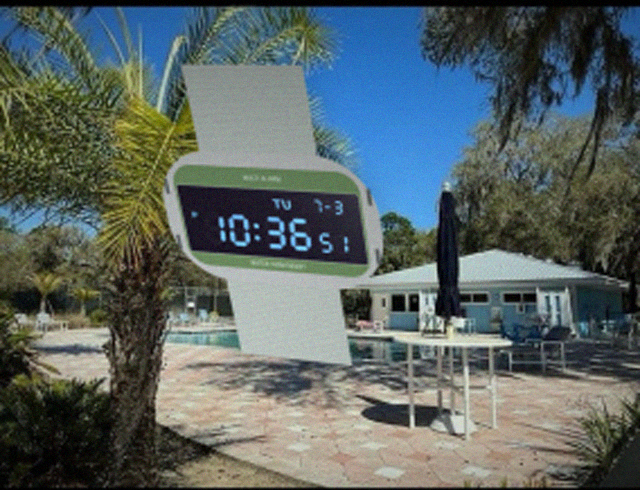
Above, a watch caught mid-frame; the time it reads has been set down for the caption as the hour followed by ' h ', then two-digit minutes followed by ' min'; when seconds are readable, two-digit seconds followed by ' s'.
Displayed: 10 h 36 min 51 s
